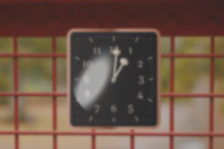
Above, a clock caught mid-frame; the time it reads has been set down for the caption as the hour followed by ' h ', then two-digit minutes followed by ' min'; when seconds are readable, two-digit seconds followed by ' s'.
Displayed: 1 h 01 min
